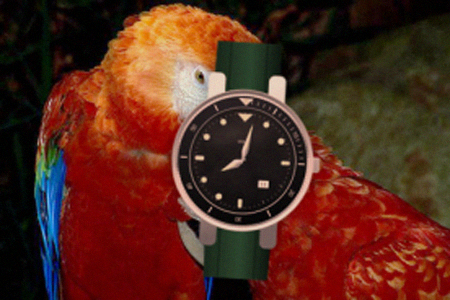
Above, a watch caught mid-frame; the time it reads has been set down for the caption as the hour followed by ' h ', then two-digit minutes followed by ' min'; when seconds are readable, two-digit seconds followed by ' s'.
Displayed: 8 h 02 min
